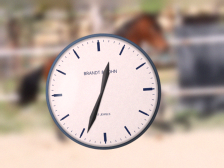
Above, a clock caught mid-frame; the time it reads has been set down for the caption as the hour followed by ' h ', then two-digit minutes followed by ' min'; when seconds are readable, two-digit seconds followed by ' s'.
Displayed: 12 h 34 min
